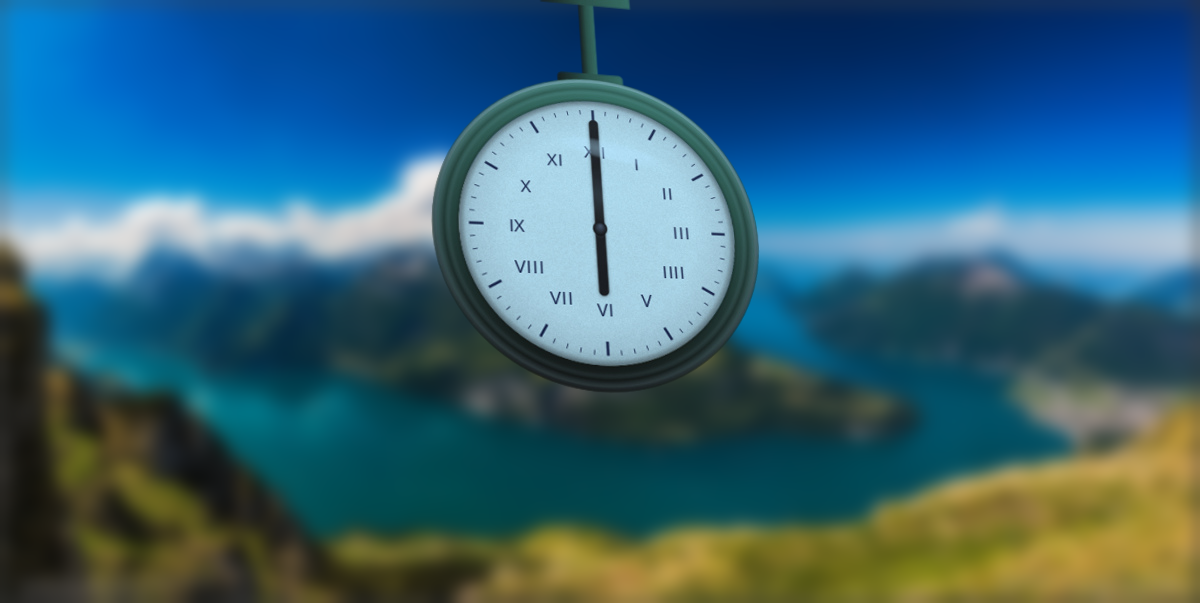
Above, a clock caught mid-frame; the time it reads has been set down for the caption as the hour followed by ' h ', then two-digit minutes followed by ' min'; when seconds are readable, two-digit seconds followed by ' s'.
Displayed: 6 h 00 min
